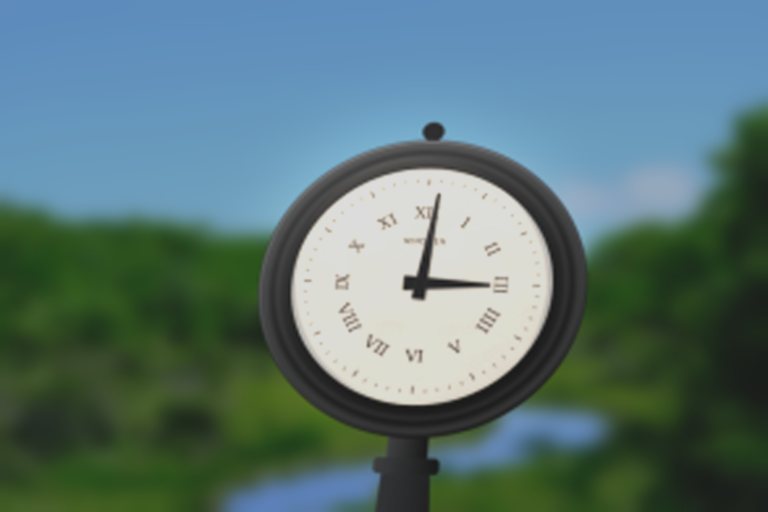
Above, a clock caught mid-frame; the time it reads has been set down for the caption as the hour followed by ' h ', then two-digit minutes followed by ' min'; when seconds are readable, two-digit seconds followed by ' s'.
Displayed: 3 h 01 min
